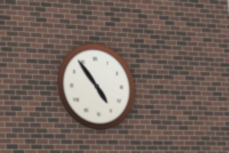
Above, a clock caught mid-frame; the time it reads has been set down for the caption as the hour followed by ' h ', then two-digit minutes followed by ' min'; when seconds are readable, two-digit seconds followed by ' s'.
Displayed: 4 h 54 min
